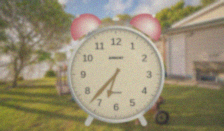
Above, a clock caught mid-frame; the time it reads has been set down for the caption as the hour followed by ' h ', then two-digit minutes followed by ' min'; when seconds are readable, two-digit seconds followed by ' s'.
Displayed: 6 h 37 min
